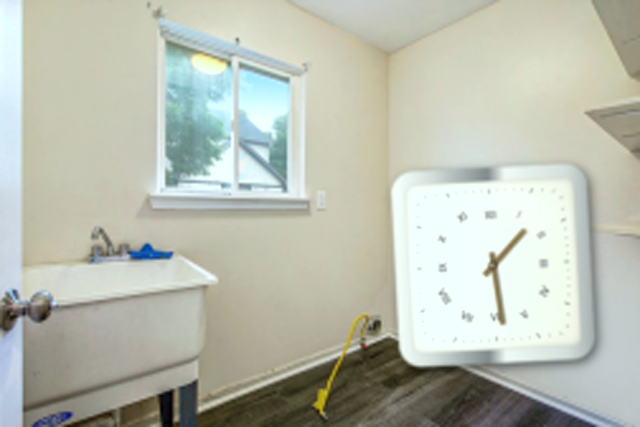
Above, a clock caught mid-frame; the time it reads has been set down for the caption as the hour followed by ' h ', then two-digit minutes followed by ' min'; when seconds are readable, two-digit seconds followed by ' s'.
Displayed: 1 h 29 min
